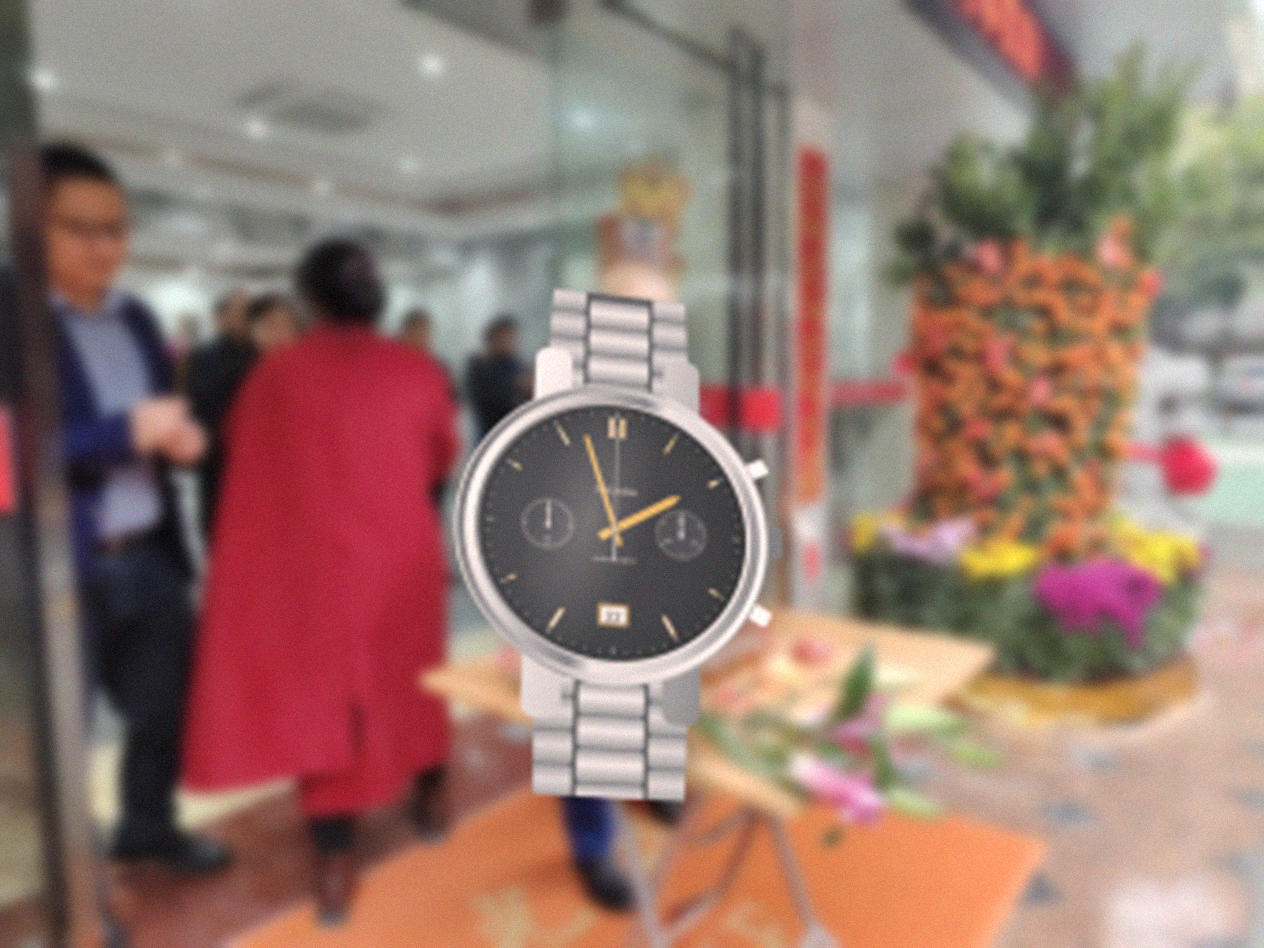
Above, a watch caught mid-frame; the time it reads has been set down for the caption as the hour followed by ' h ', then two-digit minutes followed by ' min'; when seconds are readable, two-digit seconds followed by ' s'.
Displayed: 1 h 57 min
